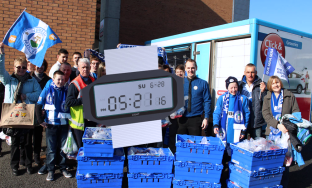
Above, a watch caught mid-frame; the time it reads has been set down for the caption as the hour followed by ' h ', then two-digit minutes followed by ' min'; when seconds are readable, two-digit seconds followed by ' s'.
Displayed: 5 h 21 min 16 s
